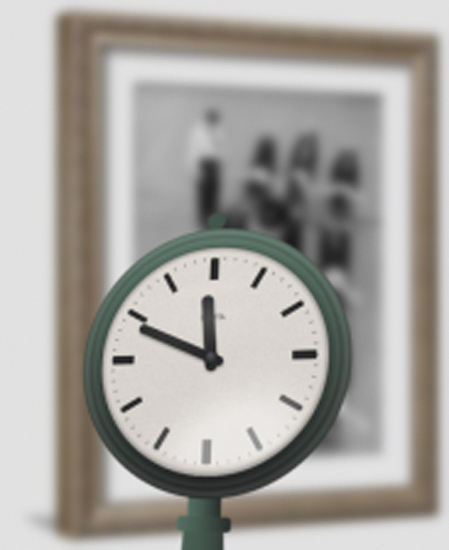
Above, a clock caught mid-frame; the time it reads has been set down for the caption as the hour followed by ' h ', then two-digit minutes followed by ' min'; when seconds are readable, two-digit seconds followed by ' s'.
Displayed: 11 h 49 min
